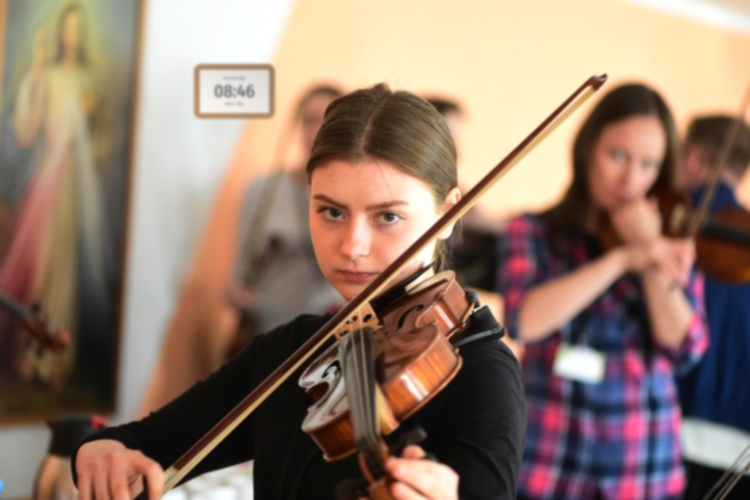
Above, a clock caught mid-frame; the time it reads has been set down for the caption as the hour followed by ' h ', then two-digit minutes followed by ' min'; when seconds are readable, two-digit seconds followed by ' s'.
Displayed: 8 h 46 min
